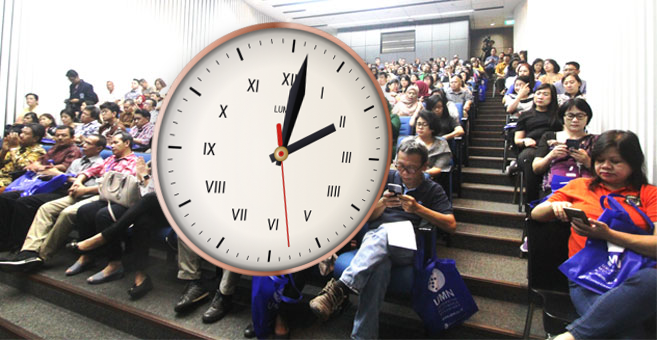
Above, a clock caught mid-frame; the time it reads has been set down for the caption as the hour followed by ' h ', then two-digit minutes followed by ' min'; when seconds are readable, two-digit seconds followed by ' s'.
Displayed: 2 h 01 min 28 s
